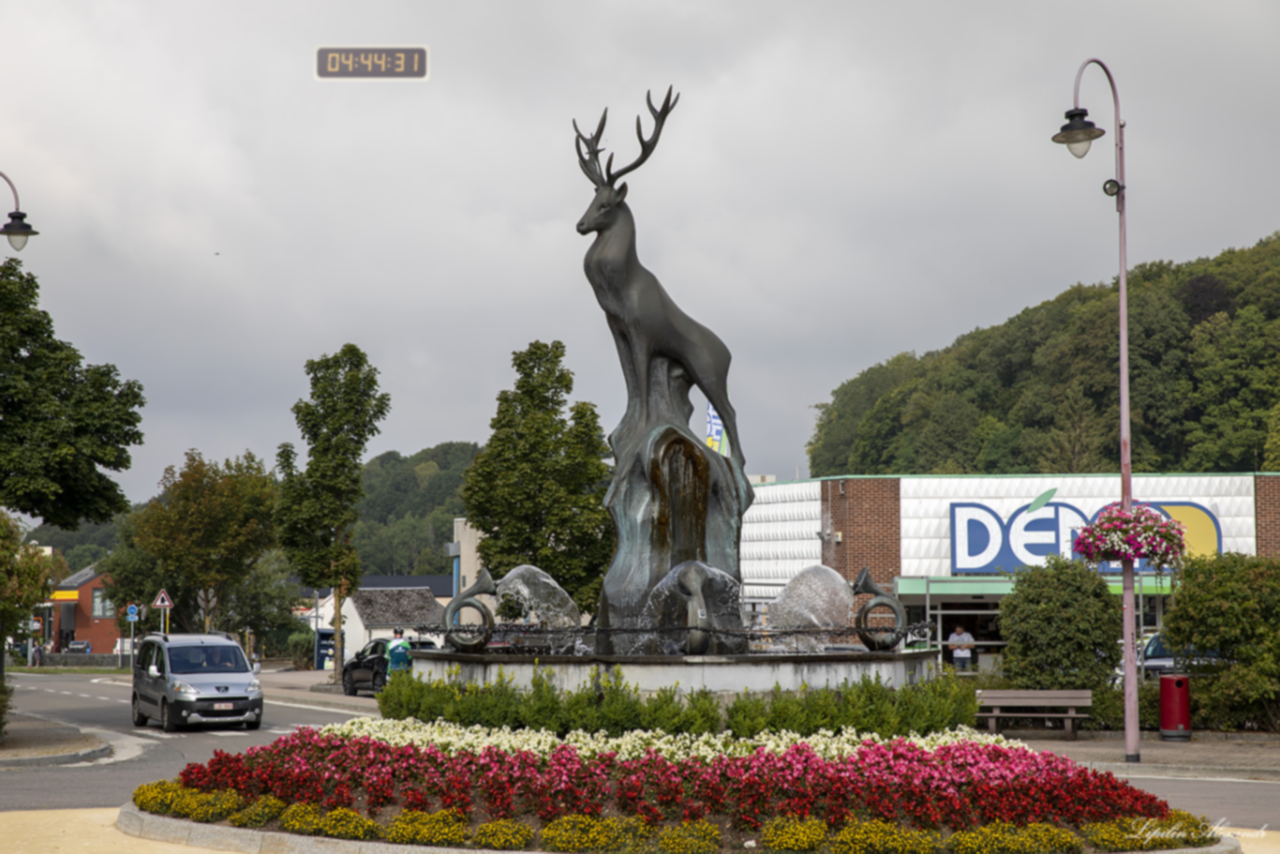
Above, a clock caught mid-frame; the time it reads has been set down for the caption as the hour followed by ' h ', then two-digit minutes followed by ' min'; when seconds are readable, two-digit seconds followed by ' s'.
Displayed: 4 h 44 min 31 s
